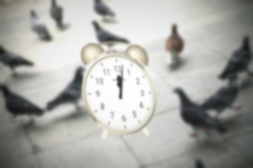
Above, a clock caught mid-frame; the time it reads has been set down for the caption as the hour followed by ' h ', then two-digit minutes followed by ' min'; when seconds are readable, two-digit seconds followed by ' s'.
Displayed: 12 h 02 min
